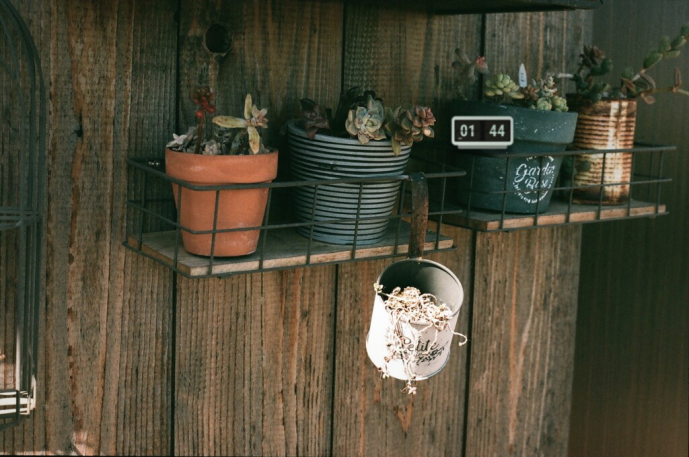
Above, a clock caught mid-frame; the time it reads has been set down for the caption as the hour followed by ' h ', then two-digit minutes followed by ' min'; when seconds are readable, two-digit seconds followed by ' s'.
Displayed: 1 h 44 min
